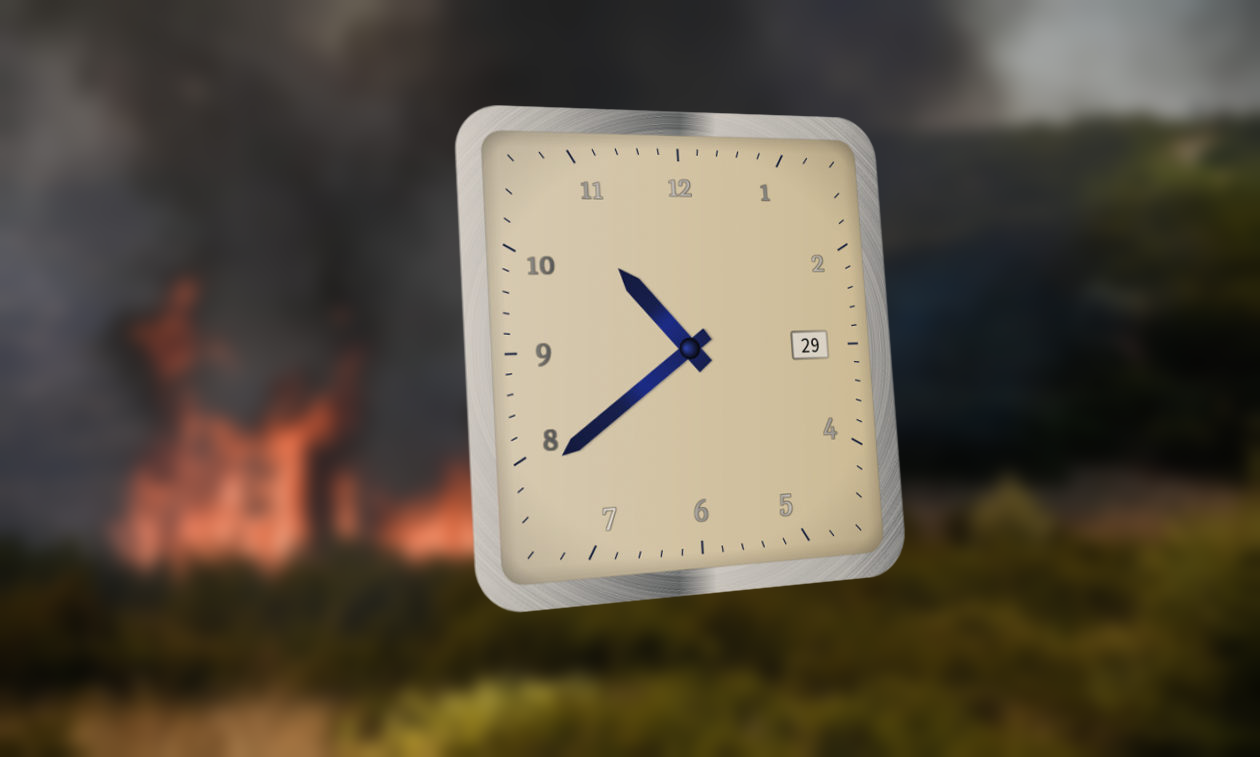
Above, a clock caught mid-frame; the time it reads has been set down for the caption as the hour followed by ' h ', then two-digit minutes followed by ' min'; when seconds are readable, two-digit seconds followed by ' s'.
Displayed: 10 h 39 min
